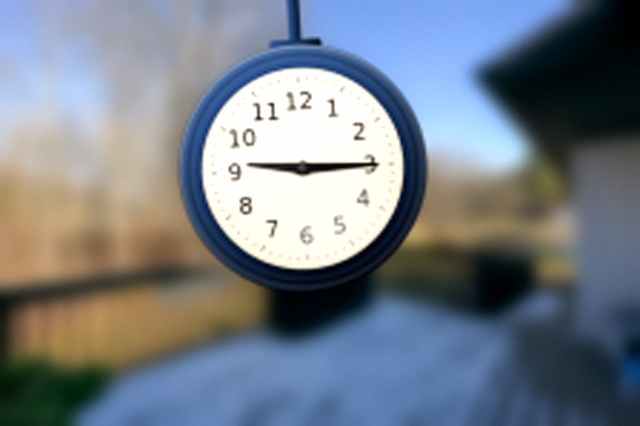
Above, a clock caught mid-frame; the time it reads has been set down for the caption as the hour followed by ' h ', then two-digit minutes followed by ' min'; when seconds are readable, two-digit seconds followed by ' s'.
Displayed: 9 h 15 min
